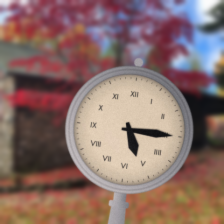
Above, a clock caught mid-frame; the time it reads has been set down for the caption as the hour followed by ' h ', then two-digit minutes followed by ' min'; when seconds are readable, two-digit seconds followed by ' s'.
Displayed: 5 h 15 min
